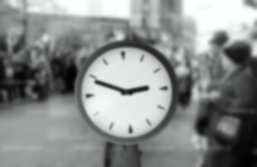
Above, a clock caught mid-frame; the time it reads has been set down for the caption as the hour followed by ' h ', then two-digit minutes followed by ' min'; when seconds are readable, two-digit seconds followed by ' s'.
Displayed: 2 h 49 min
